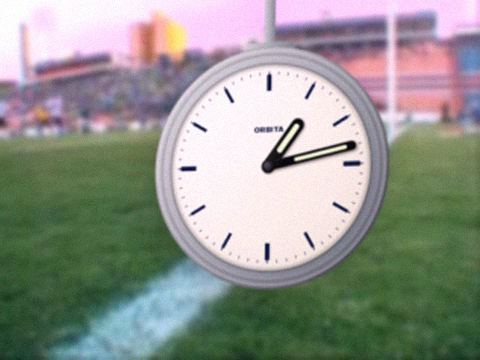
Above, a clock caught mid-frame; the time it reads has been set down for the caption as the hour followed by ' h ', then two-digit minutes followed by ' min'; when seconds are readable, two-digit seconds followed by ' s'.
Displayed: 1 h 13 min
